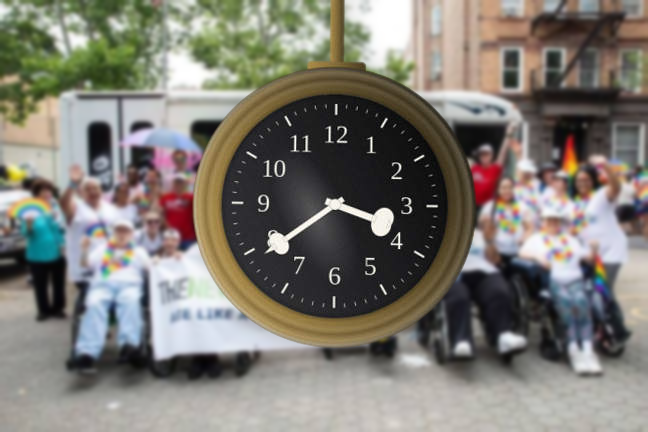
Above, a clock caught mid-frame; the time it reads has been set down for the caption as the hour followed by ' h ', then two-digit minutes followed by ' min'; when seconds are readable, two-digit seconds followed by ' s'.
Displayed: 3 h 39 min
